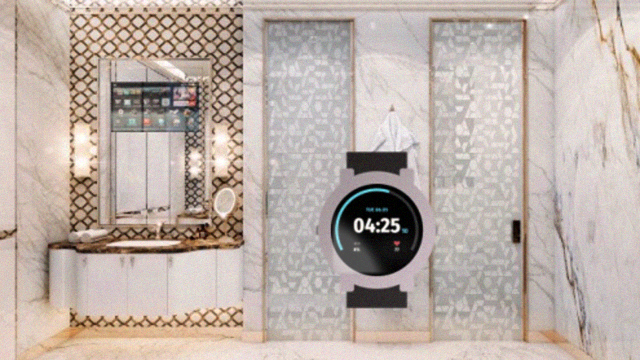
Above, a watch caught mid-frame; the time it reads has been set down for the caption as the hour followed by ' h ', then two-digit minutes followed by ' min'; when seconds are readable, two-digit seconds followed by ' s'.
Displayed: 4 h 25 min
